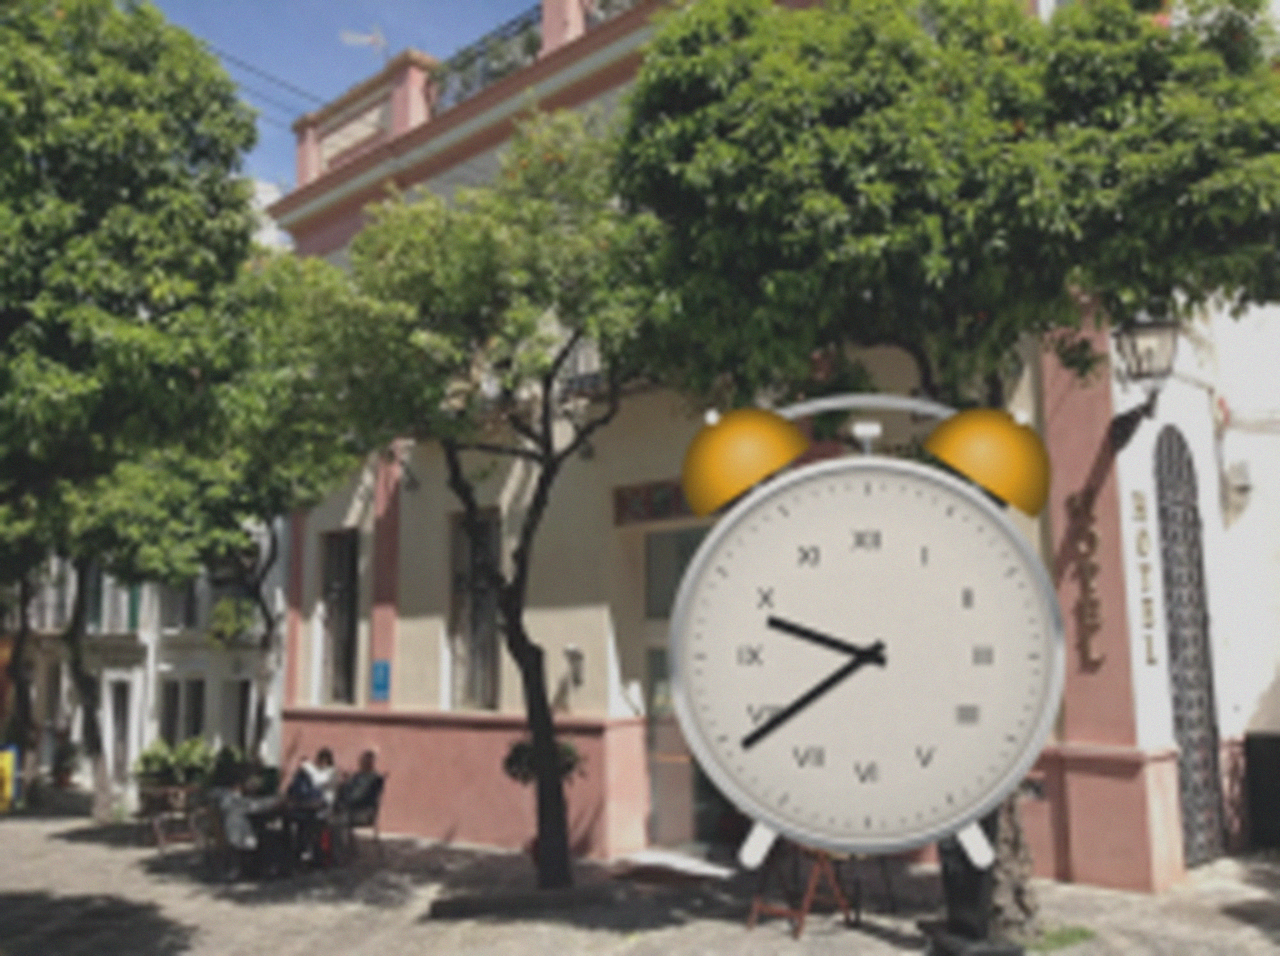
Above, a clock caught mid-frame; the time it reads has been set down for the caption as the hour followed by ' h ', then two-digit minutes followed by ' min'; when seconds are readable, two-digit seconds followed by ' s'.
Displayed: 9 h 39 min
